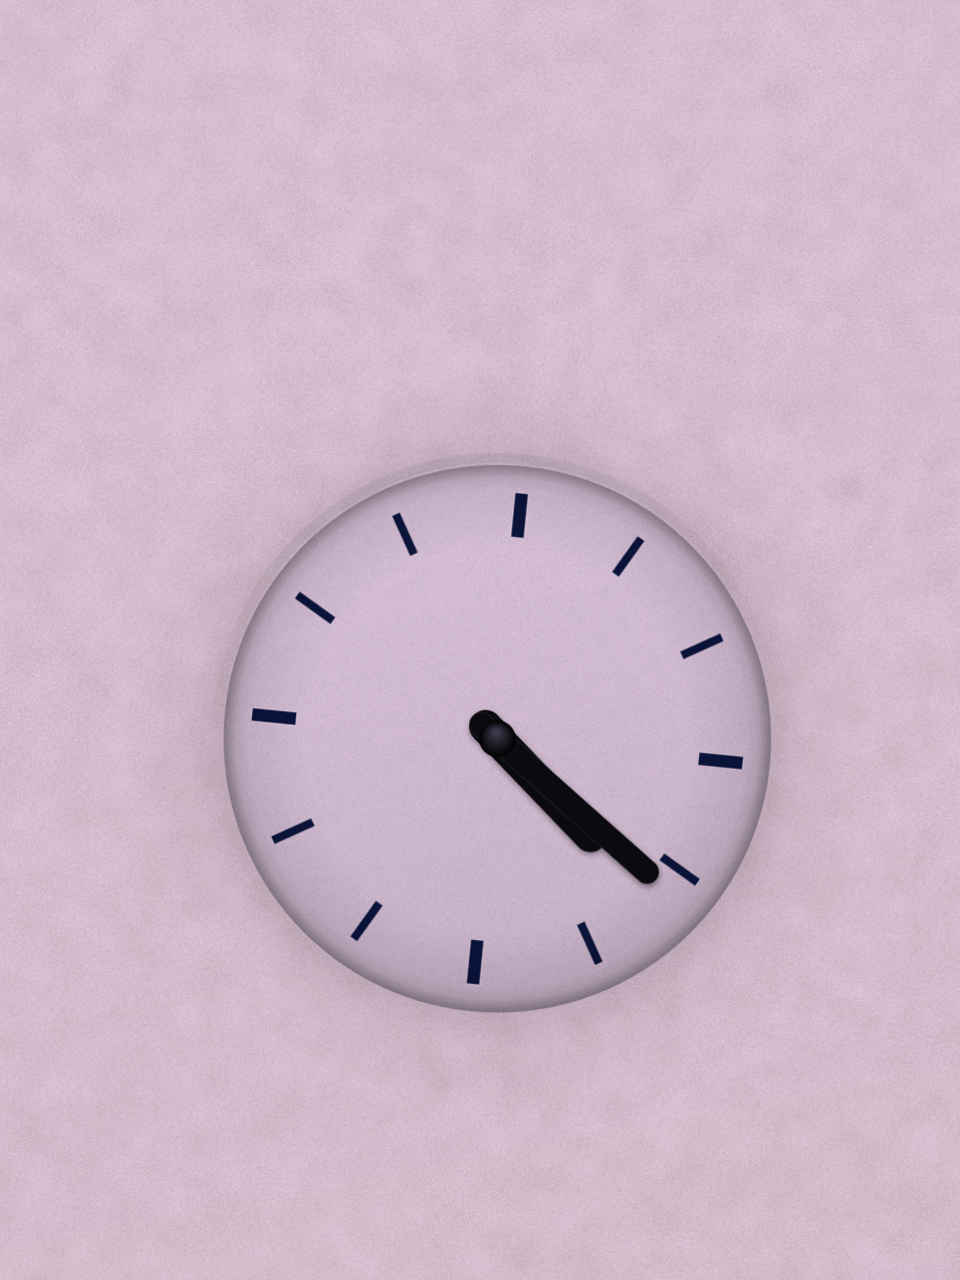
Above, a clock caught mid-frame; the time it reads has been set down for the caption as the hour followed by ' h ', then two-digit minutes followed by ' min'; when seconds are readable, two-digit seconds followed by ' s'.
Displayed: 4 h 21 min
